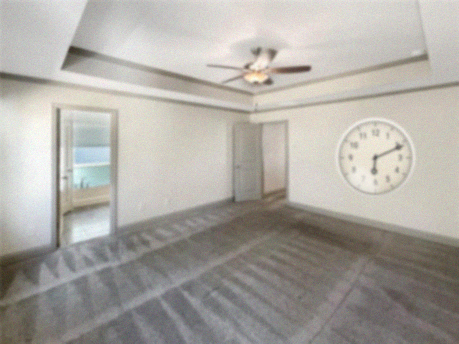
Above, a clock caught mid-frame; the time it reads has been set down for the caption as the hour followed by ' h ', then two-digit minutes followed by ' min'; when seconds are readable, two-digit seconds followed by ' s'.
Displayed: 6 h 11 min
